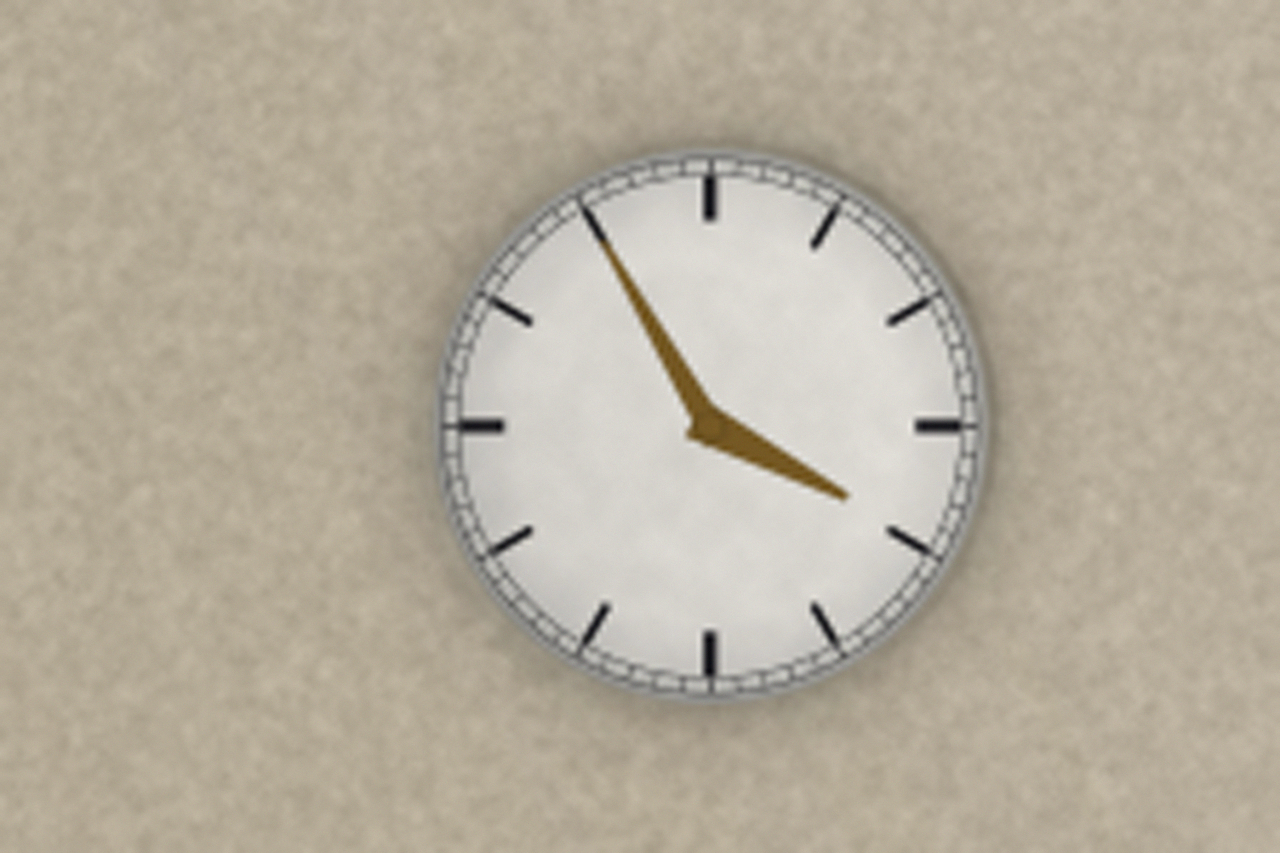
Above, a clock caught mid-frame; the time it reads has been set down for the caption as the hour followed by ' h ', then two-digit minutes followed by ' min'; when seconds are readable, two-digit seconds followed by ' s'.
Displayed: 3 h 55 min
